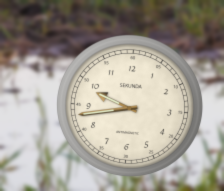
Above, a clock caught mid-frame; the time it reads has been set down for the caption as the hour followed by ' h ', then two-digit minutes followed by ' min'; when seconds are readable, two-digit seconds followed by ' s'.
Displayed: 9 h 43 min
